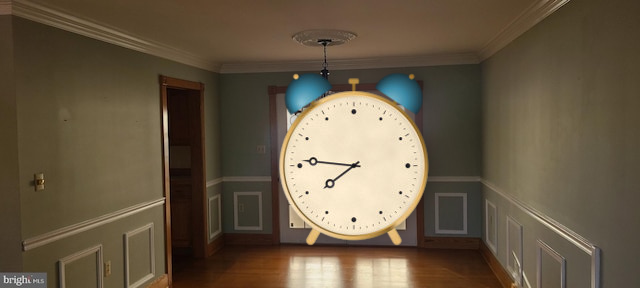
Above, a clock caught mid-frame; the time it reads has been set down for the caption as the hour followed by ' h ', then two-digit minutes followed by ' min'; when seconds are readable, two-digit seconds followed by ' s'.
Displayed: 7 h 46 min
